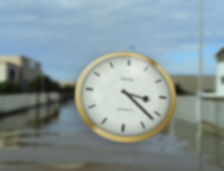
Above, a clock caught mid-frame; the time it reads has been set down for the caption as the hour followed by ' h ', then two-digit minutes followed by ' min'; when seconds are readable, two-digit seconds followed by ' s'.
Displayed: 3 h 22 min
